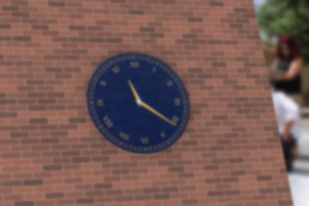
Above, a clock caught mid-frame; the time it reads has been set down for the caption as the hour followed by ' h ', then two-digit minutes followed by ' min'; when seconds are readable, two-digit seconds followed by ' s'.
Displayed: 11 h 21 min
